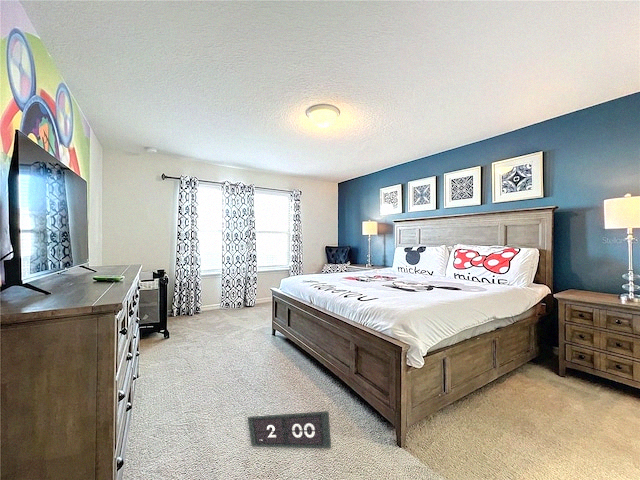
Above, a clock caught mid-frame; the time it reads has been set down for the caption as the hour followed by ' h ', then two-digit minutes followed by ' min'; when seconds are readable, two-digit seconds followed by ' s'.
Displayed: 2 h 00 min
